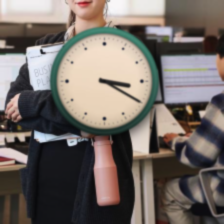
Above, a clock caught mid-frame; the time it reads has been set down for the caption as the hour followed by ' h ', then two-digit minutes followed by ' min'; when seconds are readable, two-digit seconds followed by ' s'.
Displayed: 3 h 20 min
